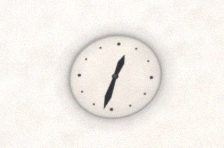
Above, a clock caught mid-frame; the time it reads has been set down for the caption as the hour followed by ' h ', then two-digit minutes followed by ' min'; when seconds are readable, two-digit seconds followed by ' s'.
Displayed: 12 h 32 min
